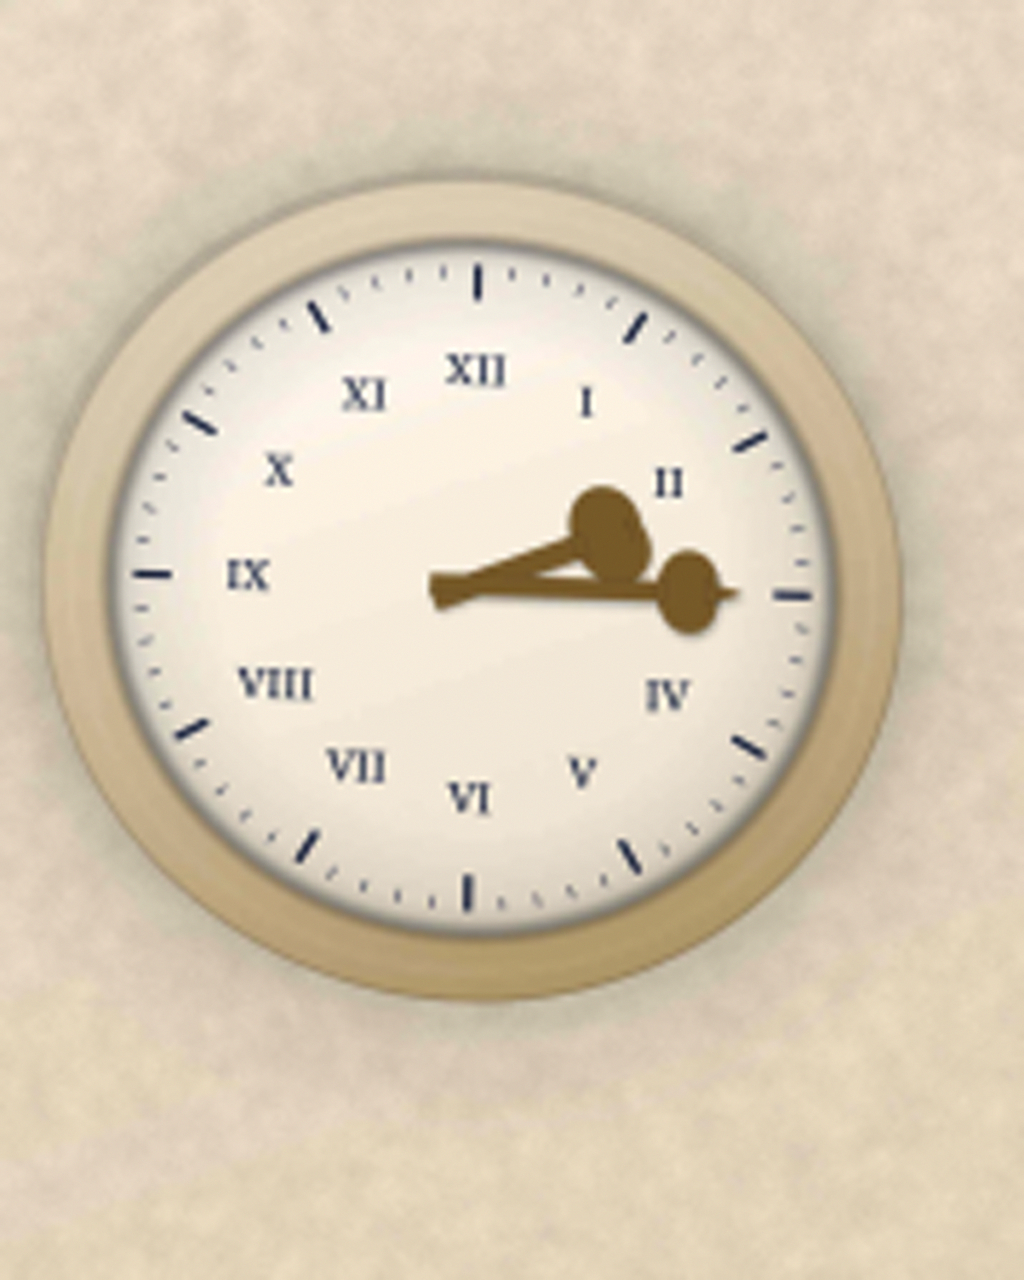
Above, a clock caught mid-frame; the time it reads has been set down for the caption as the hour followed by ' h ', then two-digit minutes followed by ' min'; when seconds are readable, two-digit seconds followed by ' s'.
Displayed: 2 h 15 min
